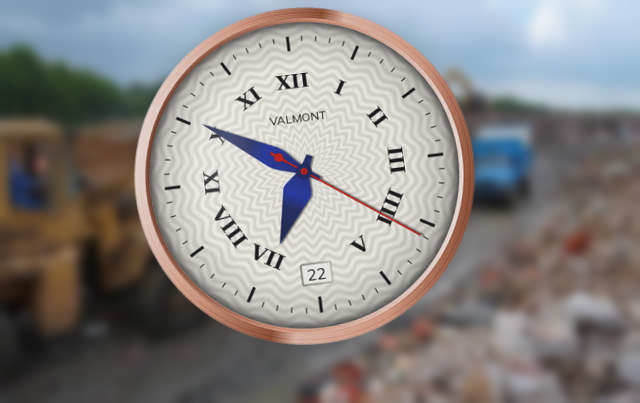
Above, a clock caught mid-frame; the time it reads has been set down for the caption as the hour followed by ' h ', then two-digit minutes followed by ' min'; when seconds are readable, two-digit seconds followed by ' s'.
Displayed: 6 h 50 min 21 s
